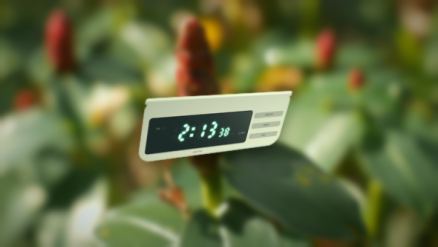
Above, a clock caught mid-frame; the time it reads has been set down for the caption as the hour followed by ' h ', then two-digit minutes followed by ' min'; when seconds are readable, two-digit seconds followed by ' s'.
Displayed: 2 h 13 min 38 s
